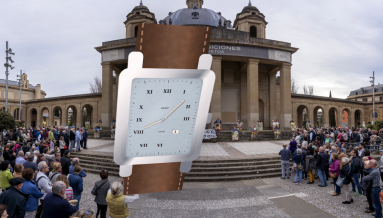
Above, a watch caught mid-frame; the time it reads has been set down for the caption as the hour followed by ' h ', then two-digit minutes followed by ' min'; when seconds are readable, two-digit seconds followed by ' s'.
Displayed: 8 h 07 min
